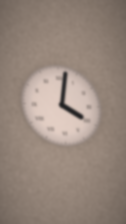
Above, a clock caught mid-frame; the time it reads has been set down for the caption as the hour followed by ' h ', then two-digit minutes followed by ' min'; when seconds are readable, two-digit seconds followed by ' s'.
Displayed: 4 h 02 min
